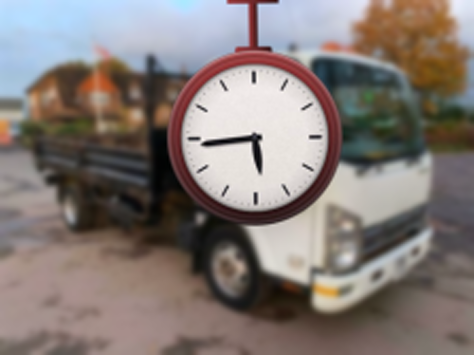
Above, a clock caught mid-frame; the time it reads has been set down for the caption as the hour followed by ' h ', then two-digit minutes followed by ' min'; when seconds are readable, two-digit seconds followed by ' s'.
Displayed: 5 h 44 min
